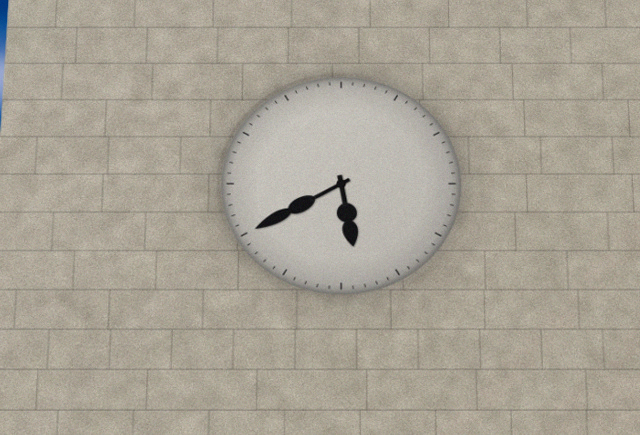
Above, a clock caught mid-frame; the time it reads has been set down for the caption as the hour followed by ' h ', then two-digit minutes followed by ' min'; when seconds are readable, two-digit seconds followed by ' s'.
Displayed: 5 h 40 min
